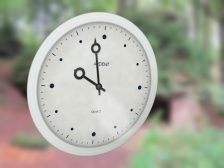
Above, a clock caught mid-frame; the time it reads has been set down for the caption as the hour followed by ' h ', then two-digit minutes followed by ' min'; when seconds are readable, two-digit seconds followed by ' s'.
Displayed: 9 h 58 min
